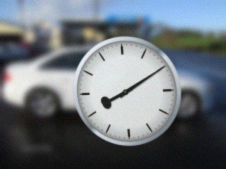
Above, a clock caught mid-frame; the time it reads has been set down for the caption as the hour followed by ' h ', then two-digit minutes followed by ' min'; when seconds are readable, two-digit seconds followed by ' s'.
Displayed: 8 h 10 min
